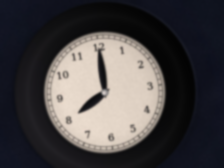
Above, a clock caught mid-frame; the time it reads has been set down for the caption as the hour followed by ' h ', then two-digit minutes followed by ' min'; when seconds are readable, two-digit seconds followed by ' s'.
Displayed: 8 h 00 min
